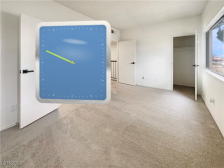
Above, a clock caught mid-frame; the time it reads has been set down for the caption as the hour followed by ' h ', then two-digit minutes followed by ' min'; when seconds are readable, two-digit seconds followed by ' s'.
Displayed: 9 h 49 min
